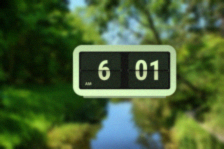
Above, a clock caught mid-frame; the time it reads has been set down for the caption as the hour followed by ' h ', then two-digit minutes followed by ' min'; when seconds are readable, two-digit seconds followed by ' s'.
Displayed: 6 h 01 min
